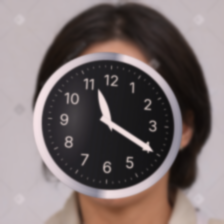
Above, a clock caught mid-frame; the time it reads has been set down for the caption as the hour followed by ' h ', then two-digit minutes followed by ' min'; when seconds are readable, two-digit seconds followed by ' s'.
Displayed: 11 h 20 min
